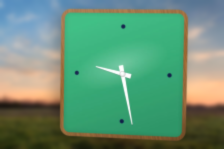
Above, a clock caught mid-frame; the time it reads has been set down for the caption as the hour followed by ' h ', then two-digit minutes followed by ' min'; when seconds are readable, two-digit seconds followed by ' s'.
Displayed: 9 h 28 min
